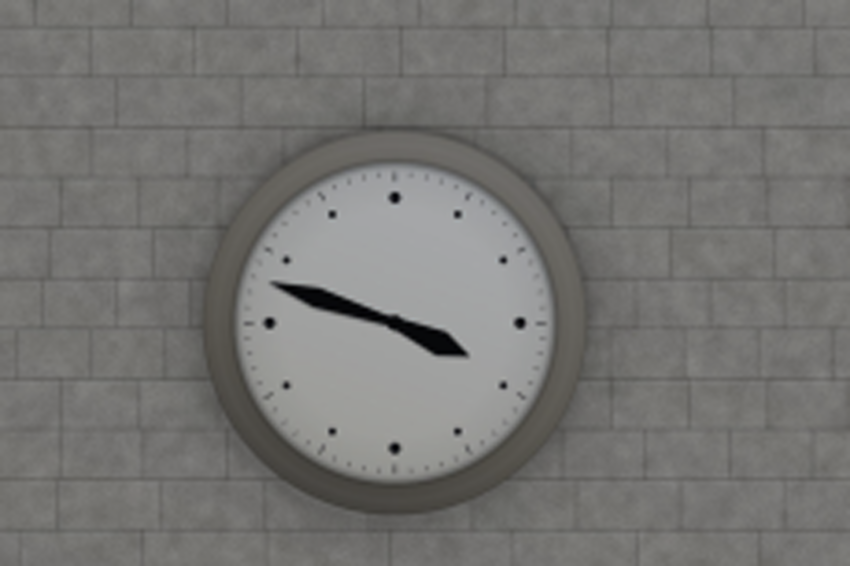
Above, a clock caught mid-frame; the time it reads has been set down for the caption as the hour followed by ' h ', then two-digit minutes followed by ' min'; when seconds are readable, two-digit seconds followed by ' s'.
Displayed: 3 h 48 min
